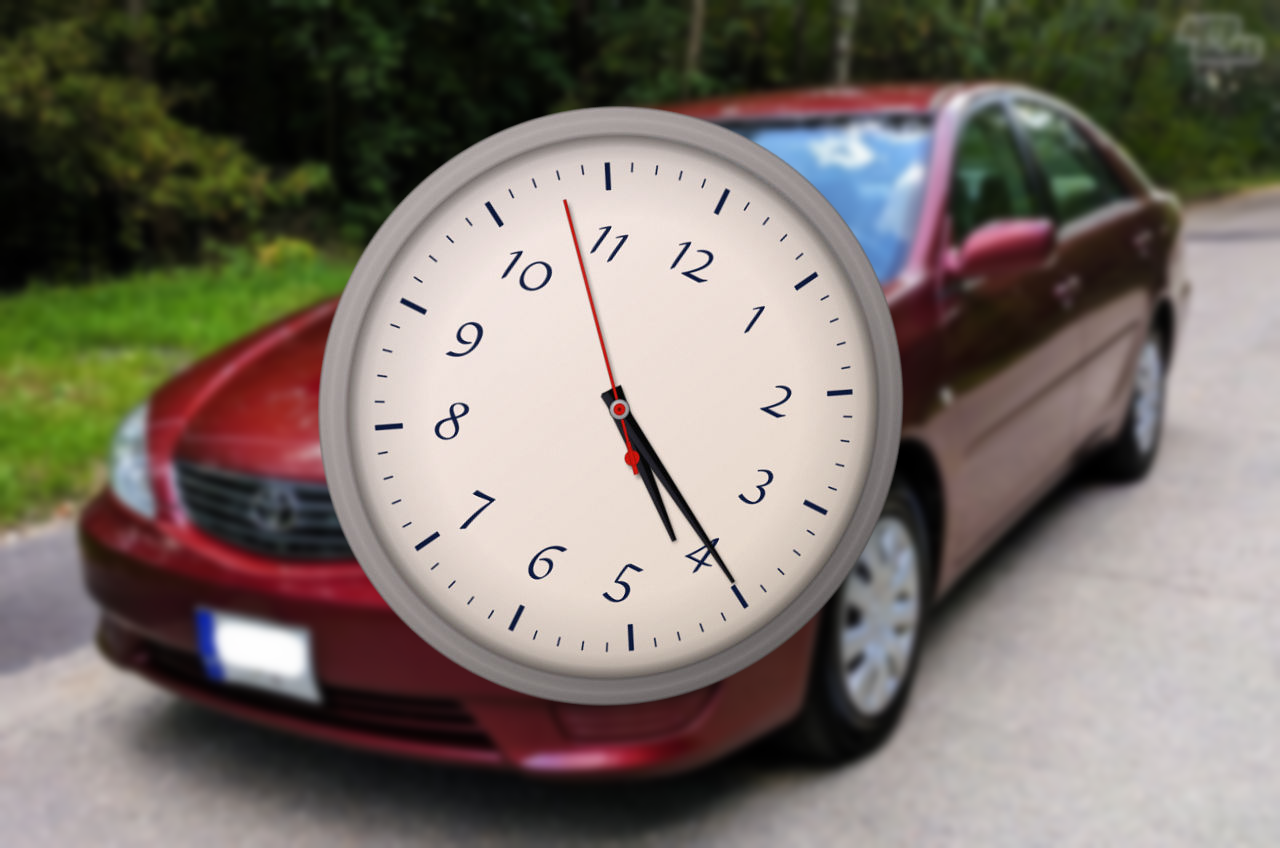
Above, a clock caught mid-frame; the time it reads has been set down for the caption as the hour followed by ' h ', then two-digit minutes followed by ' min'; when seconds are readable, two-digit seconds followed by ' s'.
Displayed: 4 h 19 min 53 s
